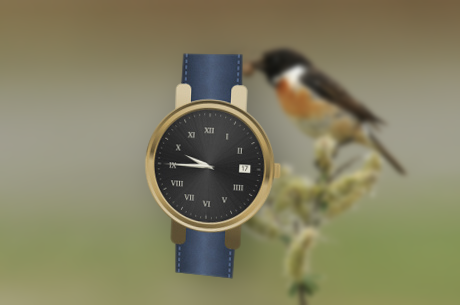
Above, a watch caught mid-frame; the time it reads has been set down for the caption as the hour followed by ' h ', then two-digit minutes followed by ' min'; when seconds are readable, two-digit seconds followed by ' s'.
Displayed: 9 h 45 min
